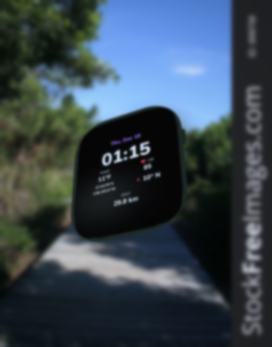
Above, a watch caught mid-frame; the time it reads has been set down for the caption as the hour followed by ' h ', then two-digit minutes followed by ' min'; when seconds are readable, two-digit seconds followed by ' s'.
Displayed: 1 h 15 min
